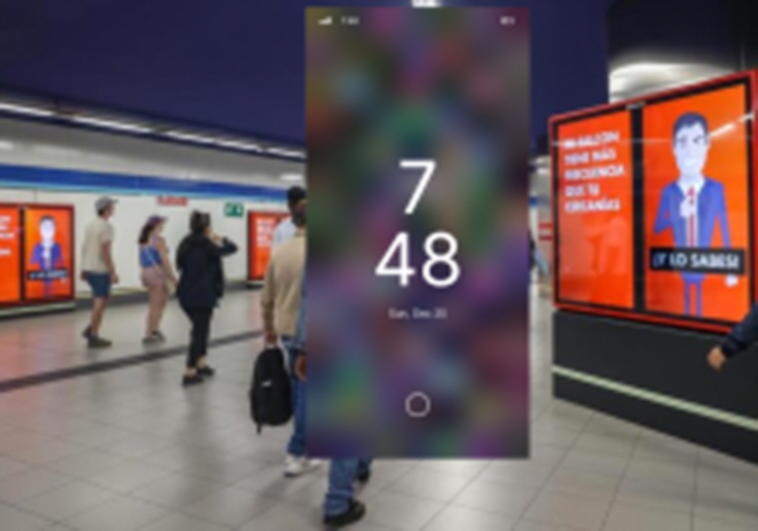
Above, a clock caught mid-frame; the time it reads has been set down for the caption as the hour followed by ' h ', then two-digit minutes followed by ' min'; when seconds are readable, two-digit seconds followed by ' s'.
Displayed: 7 h 48 min
